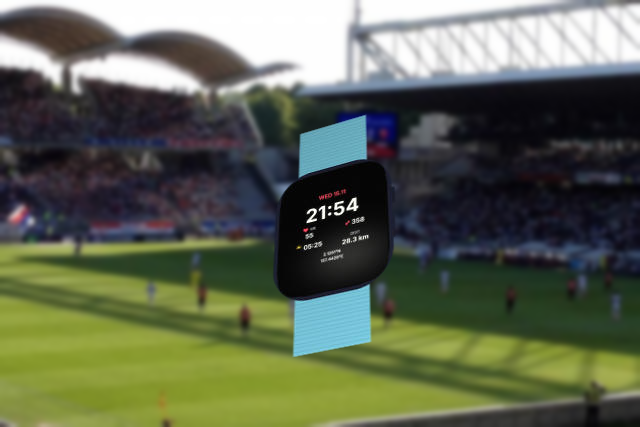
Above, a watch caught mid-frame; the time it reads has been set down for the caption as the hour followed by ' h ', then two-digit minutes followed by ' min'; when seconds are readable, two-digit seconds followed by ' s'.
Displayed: 21 h 54 min
